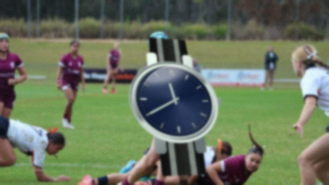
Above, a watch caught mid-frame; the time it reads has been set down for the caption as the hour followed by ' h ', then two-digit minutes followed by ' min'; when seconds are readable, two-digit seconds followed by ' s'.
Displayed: 11 h 40 min
